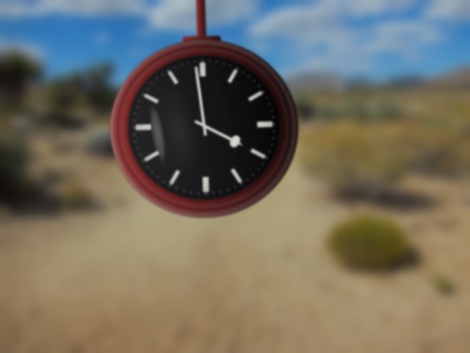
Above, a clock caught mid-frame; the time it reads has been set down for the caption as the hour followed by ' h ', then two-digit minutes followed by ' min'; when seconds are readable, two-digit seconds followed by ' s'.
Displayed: 3 h 59 min
